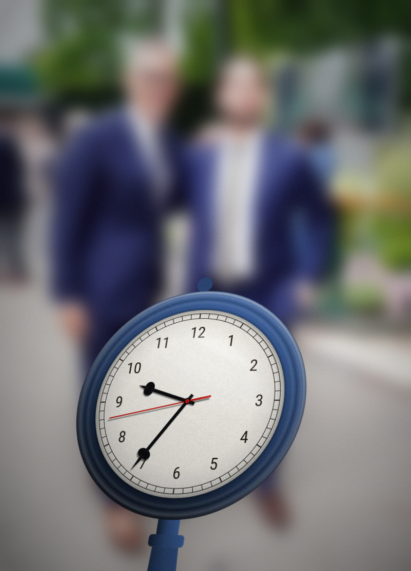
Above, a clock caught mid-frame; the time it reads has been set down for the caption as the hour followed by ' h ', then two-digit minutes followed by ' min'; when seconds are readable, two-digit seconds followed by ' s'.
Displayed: 9 h 35 min 43 s
